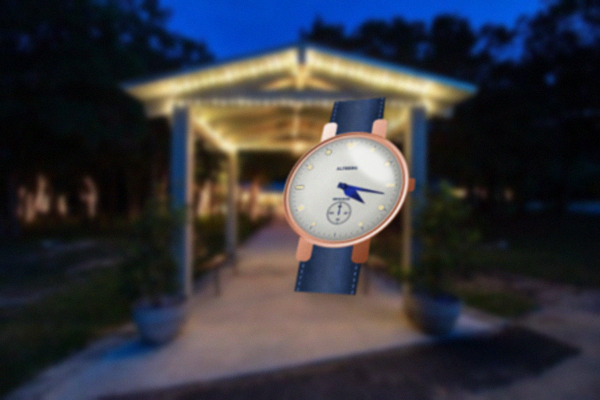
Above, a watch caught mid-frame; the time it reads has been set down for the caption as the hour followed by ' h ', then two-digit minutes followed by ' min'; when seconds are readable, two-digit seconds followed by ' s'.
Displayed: 4 h 17 min
